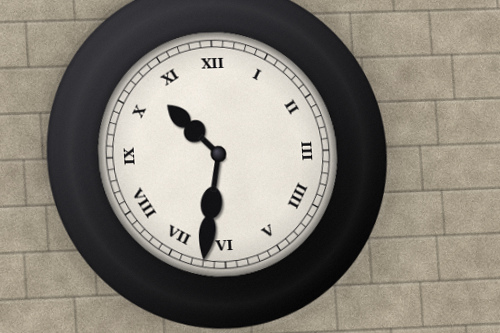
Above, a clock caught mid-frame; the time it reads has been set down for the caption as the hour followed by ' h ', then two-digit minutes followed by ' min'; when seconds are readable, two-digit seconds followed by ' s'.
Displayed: 10 h 32 min
